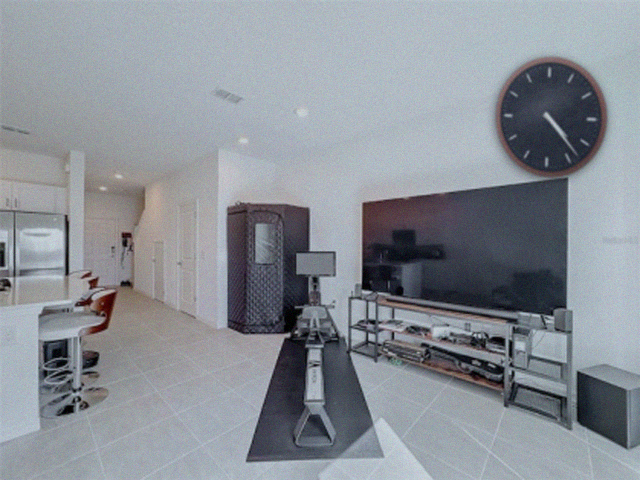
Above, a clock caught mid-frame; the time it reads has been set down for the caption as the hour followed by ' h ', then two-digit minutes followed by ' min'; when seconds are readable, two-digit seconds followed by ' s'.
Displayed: 4 h 23 min
